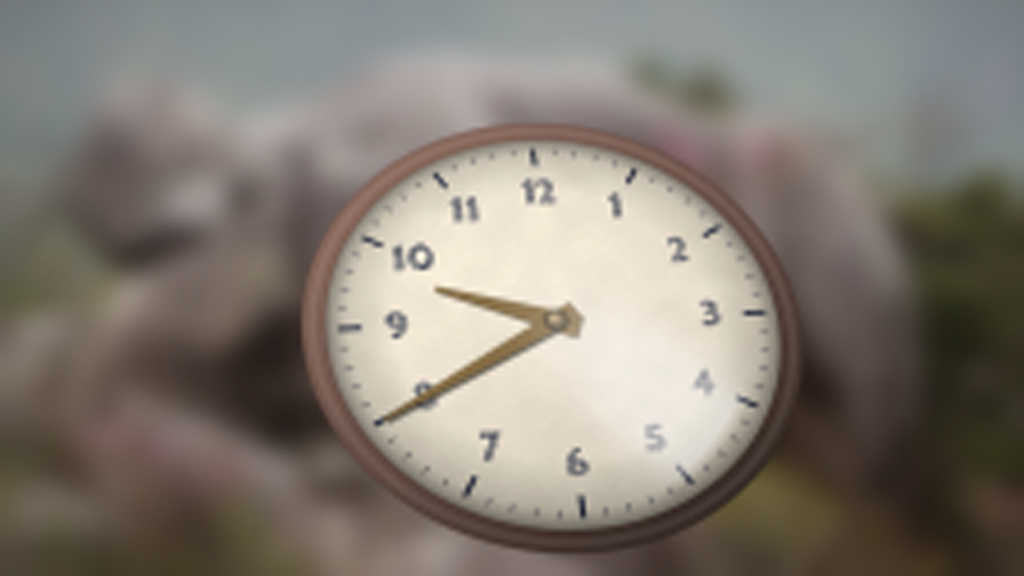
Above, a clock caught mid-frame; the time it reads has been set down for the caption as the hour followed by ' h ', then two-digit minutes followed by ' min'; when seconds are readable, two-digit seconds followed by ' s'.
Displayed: 9 h 40 min
